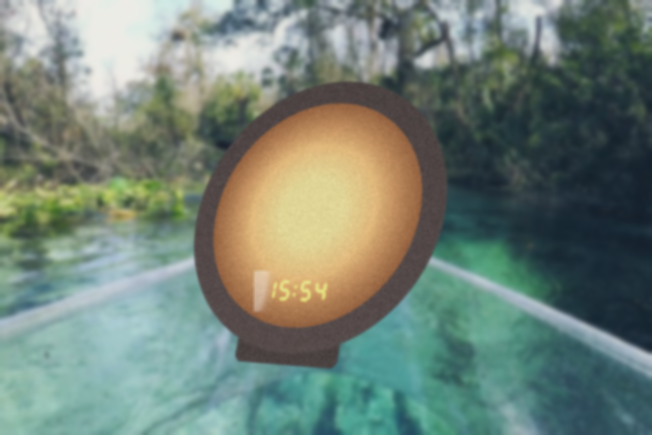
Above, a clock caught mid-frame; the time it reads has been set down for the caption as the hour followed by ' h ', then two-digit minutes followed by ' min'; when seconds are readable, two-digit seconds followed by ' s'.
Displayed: 15 h 54 min
